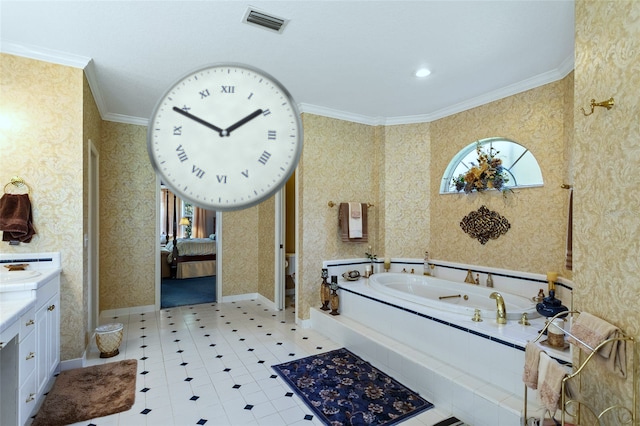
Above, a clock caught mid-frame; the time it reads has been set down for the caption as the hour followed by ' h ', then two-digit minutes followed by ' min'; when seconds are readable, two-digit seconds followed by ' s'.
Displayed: 1 h 49 min
